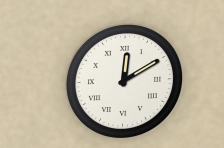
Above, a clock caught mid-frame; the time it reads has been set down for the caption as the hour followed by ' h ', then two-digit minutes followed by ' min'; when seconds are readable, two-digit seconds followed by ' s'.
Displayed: 12 h 10 min
